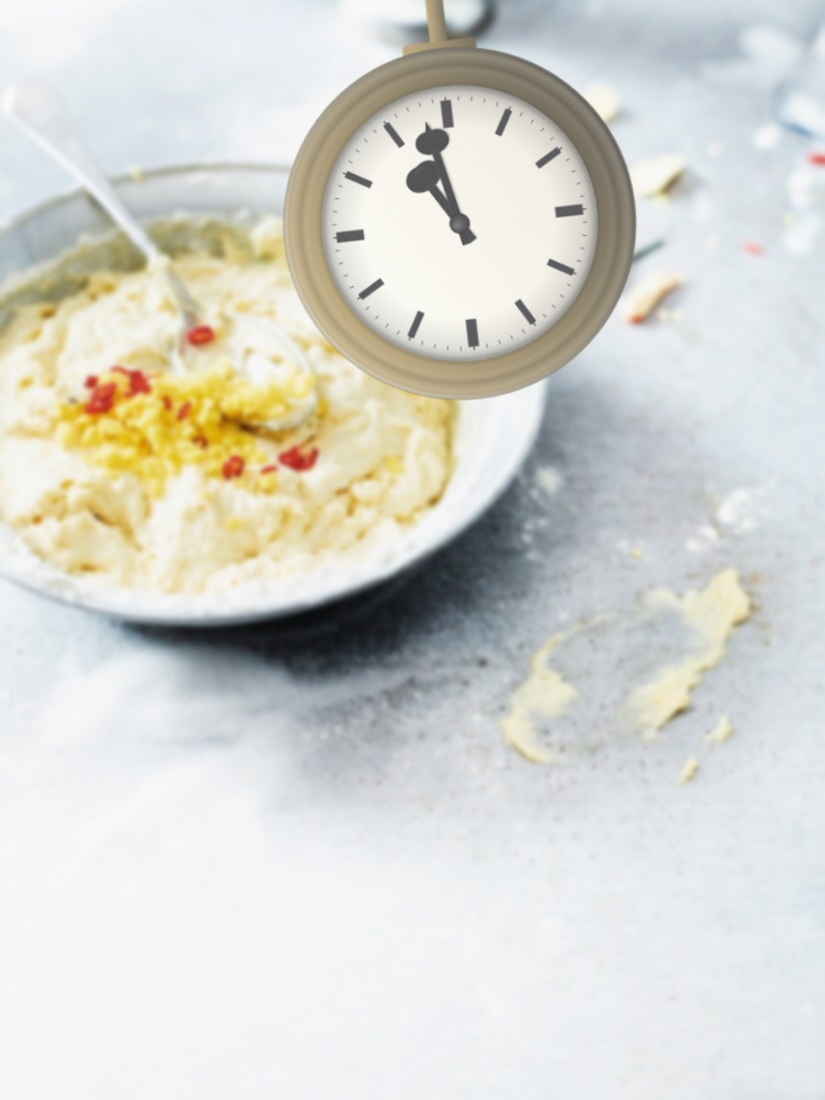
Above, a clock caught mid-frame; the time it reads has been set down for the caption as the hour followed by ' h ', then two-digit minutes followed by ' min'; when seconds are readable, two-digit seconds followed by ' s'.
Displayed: 10 h 58 min
